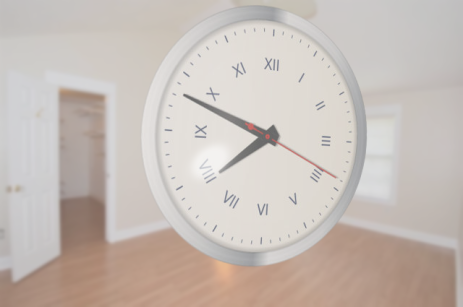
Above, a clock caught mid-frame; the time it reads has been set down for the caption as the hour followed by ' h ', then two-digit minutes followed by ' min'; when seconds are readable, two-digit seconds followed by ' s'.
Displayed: 7 h 48 min 19 s
